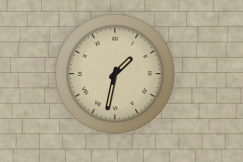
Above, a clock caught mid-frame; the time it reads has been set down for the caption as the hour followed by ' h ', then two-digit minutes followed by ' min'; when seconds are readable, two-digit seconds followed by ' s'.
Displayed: 1 h 32 min
